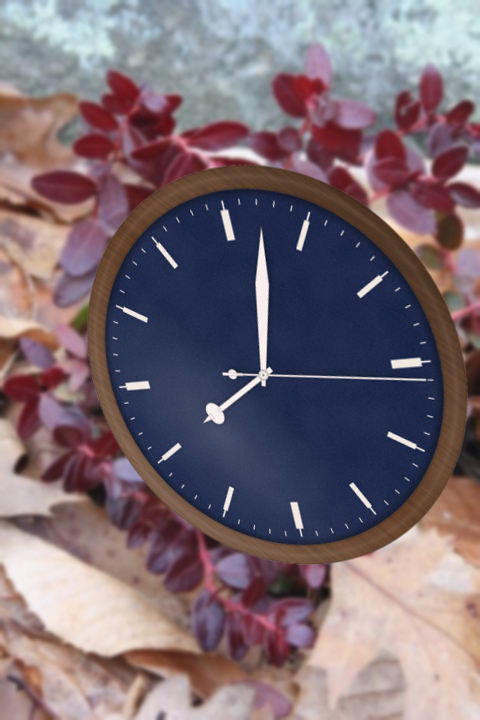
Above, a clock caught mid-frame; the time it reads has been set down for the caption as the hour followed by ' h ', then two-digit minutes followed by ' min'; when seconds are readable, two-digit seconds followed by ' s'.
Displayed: 8 h 02 min 16 s
